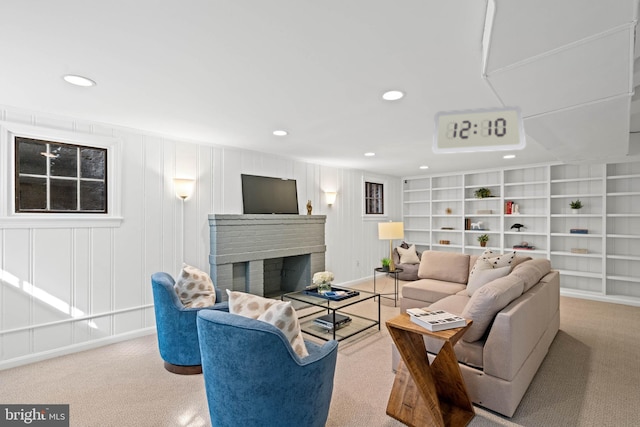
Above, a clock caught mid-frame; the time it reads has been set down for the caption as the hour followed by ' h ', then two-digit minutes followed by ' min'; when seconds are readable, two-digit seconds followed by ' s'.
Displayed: 12 h 10 min
